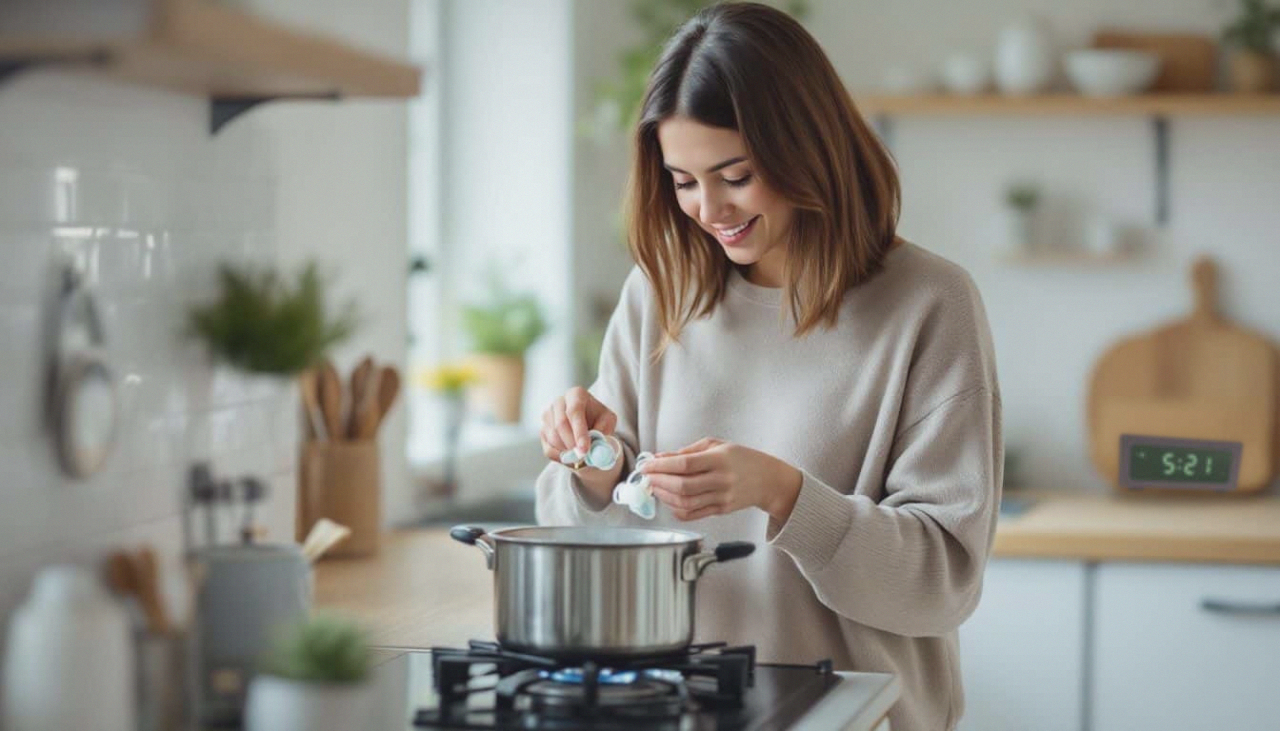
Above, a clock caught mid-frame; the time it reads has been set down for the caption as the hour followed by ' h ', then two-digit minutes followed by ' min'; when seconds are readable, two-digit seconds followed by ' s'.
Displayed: 5 h 21 min
